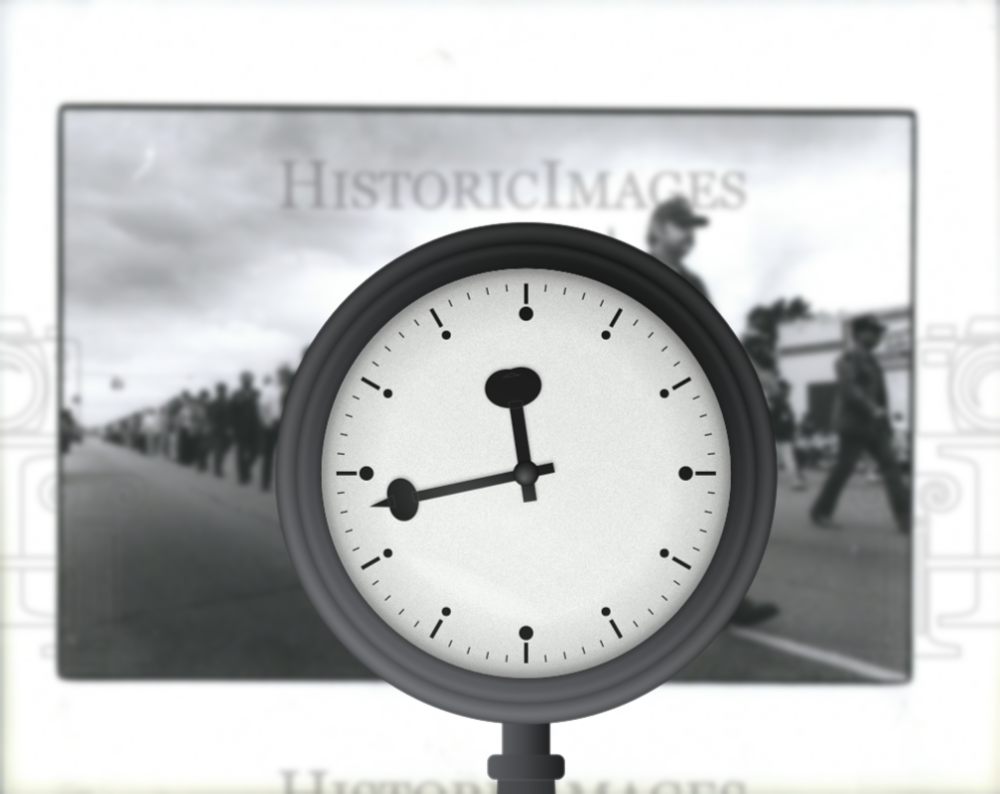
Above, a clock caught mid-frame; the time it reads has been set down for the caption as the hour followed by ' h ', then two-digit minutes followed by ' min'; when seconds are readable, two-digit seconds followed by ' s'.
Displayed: 11 h 43 min
